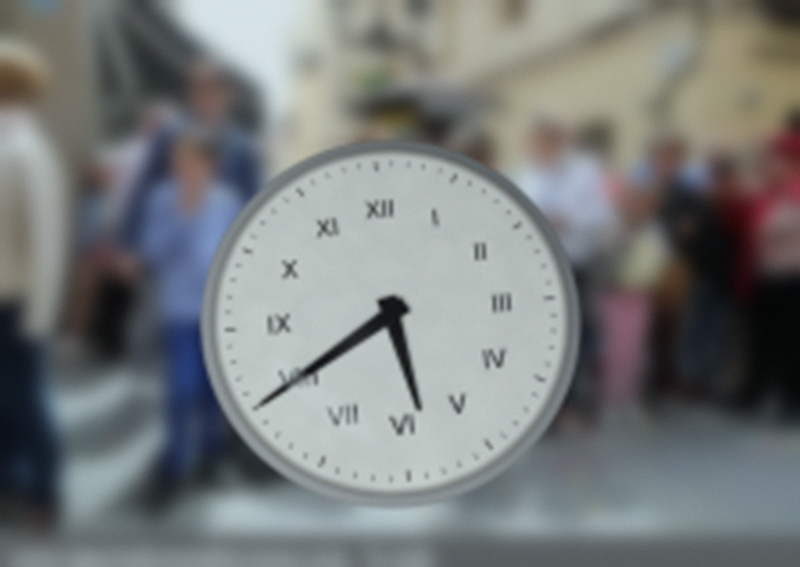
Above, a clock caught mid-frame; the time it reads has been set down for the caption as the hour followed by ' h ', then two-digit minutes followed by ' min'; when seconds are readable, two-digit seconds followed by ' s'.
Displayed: 5 h 40 min
